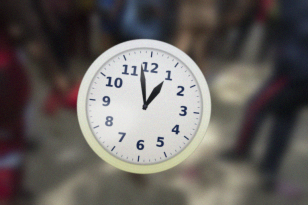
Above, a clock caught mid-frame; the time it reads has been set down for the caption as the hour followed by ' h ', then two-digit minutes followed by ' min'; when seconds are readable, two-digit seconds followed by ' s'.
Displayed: 12 h 58 min
